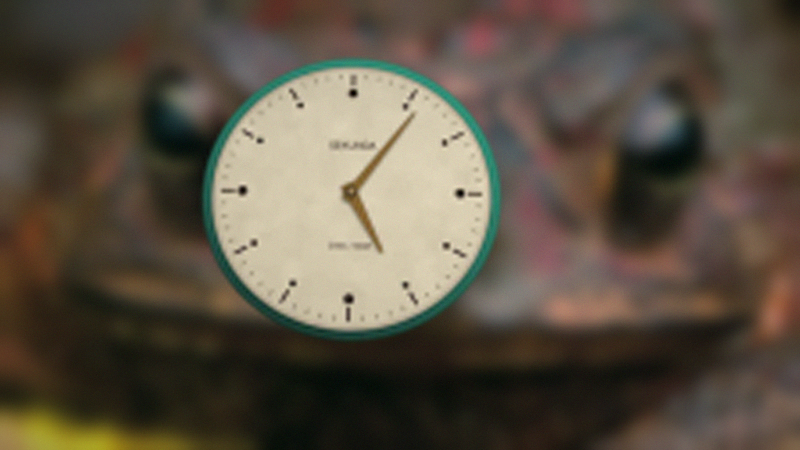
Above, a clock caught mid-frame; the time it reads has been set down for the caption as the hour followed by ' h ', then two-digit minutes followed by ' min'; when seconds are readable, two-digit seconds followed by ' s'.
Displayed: 5 h 06 min
